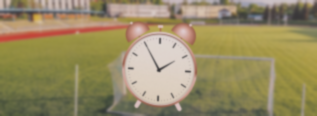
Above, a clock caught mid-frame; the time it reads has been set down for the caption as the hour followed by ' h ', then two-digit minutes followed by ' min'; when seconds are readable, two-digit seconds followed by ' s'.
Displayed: 1 h 55 min
